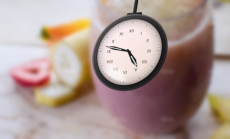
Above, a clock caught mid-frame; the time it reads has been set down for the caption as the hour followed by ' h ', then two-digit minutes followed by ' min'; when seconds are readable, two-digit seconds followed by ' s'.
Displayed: 4 h 47 min
